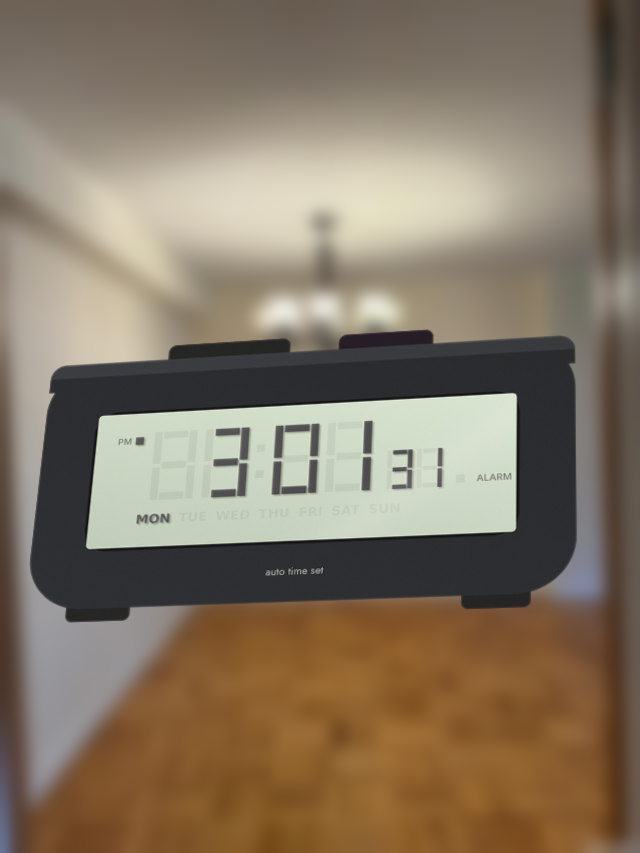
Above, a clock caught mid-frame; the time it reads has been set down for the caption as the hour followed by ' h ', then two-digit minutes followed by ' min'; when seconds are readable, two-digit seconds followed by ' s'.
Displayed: 3 h 01 min 31 s
